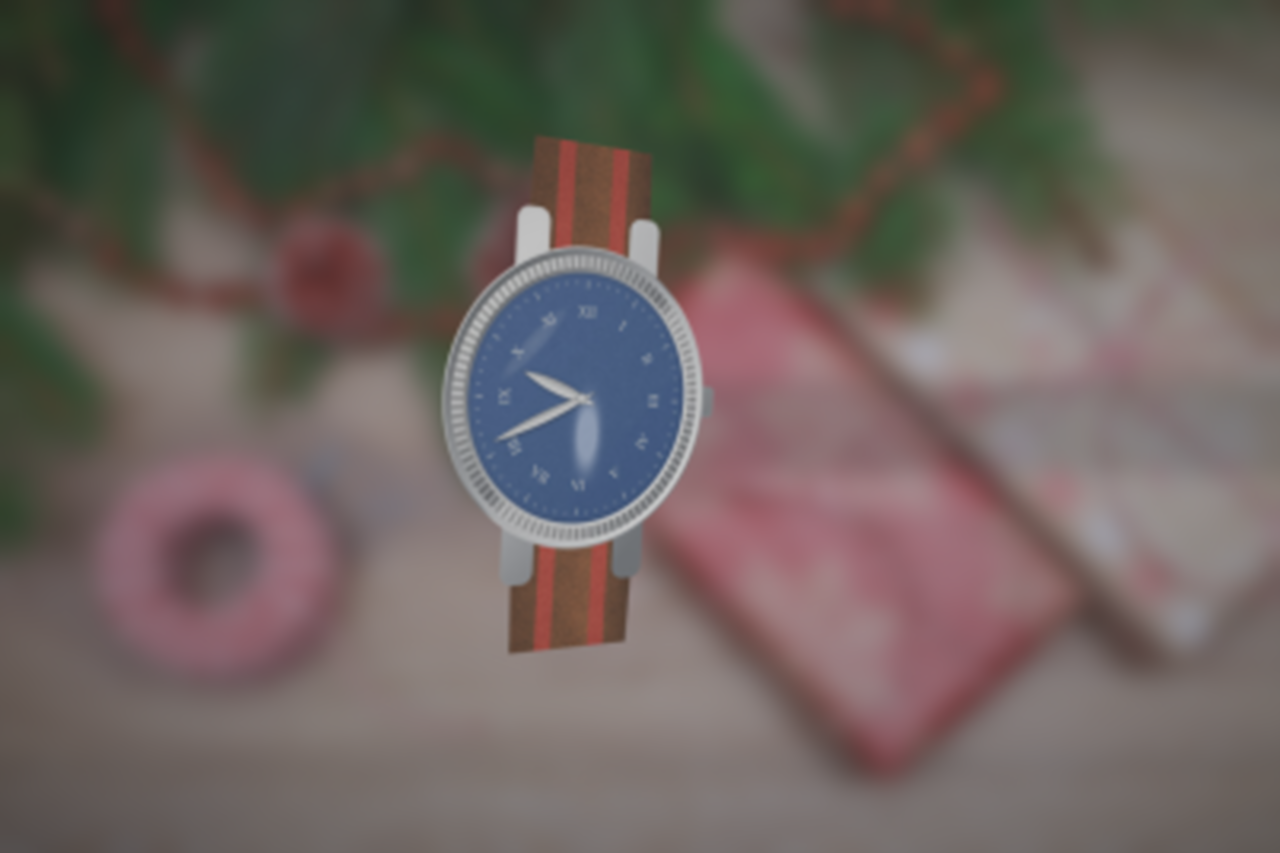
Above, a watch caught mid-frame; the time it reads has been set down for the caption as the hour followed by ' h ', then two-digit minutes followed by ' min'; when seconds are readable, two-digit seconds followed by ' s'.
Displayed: 9 h 41 min
